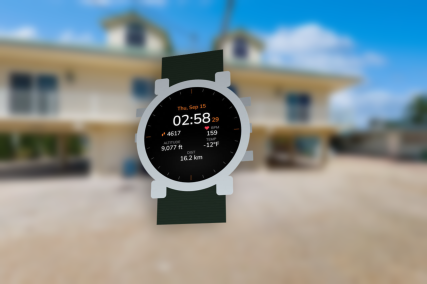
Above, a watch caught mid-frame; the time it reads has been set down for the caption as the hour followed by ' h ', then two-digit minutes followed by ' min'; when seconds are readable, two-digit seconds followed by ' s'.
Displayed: 2 h 58 min
